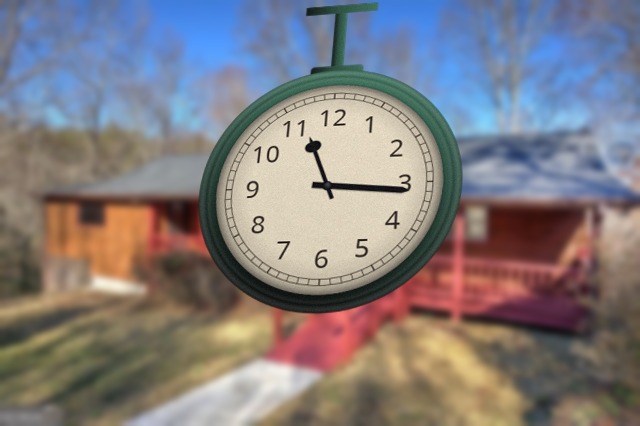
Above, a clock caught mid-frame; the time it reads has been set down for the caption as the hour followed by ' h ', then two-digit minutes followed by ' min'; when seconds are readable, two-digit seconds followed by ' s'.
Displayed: 11 h 16 min
